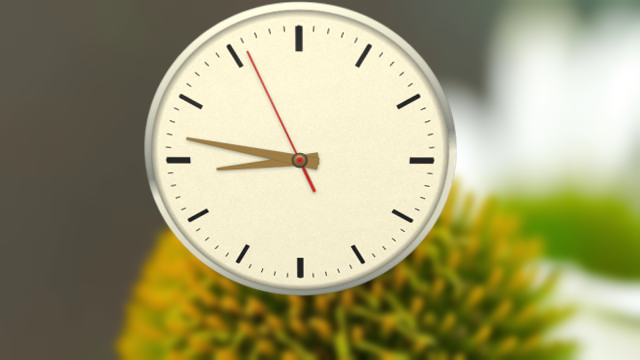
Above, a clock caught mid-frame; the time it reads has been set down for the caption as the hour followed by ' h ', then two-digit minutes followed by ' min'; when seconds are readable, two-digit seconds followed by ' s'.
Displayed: 8 h 46 min 56 s
